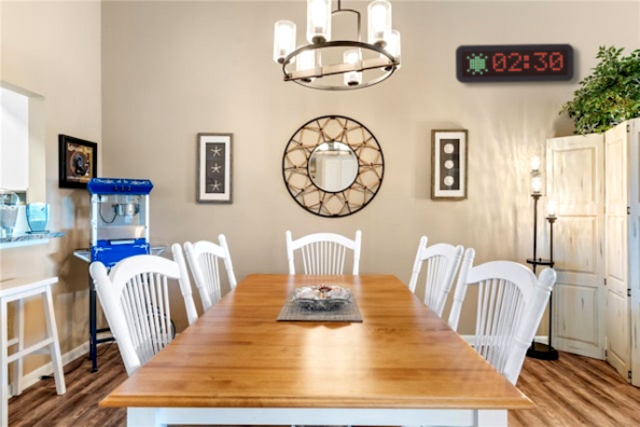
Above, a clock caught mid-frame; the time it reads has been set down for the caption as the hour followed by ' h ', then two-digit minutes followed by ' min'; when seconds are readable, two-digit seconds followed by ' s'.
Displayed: 2 h 30 min
